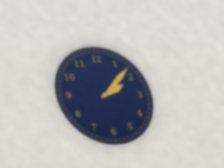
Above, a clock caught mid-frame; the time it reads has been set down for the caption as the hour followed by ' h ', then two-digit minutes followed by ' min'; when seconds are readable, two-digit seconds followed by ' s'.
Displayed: 2 h 08 min
